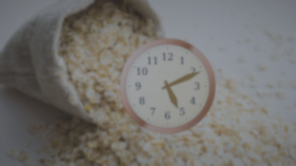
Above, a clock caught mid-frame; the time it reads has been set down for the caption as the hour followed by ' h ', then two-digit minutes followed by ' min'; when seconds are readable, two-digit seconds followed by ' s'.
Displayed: 5 h 11 min
